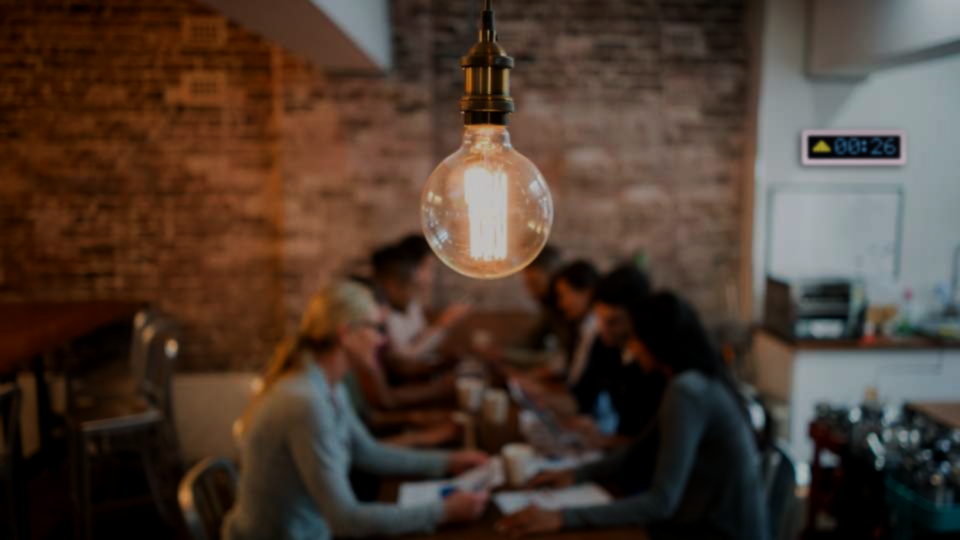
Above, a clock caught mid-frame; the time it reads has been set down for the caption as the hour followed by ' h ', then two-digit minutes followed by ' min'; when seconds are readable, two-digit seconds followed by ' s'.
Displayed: 0 h 26 min
